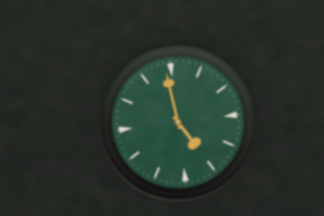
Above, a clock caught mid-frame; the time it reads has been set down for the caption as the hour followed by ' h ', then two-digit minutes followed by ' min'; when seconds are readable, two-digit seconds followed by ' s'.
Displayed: 4 h 59 min
